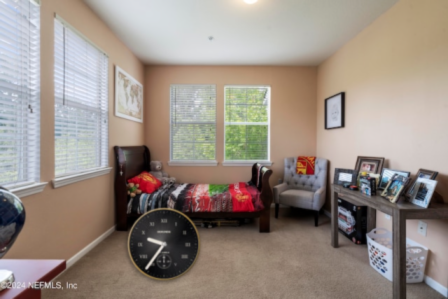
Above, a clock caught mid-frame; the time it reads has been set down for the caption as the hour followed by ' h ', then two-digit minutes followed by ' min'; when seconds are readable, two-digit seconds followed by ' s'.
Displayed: 9 h 36 min
